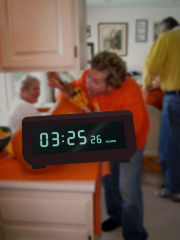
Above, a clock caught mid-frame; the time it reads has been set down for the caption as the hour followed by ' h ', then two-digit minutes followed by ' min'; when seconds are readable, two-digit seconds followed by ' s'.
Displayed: 3 h 25 min 26 s
